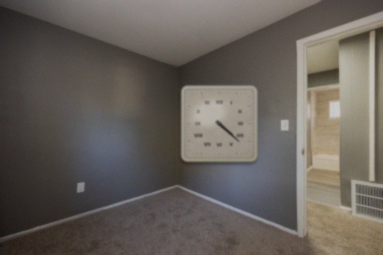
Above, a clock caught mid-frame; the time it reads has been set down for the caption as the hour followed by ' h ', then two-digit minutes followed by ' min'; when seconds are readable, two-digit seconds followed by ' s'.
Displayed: 4 h 22 min
